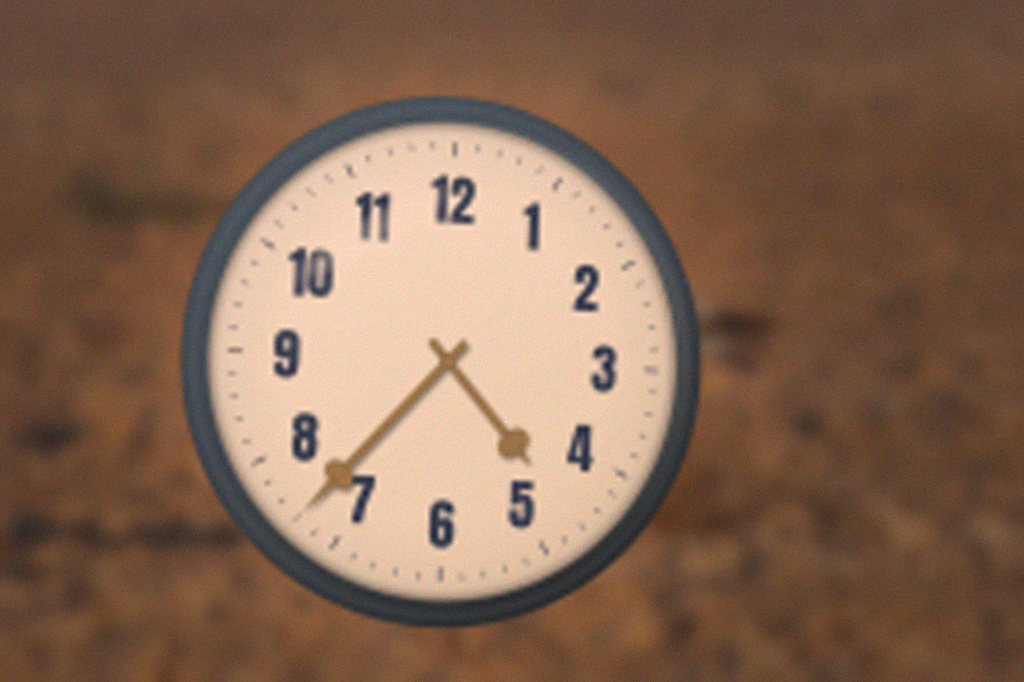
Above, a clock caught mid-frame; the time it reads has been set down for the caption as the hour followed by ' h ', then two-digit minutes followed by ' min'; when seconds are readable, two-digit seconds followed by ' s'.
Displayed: 4 h 37 min
